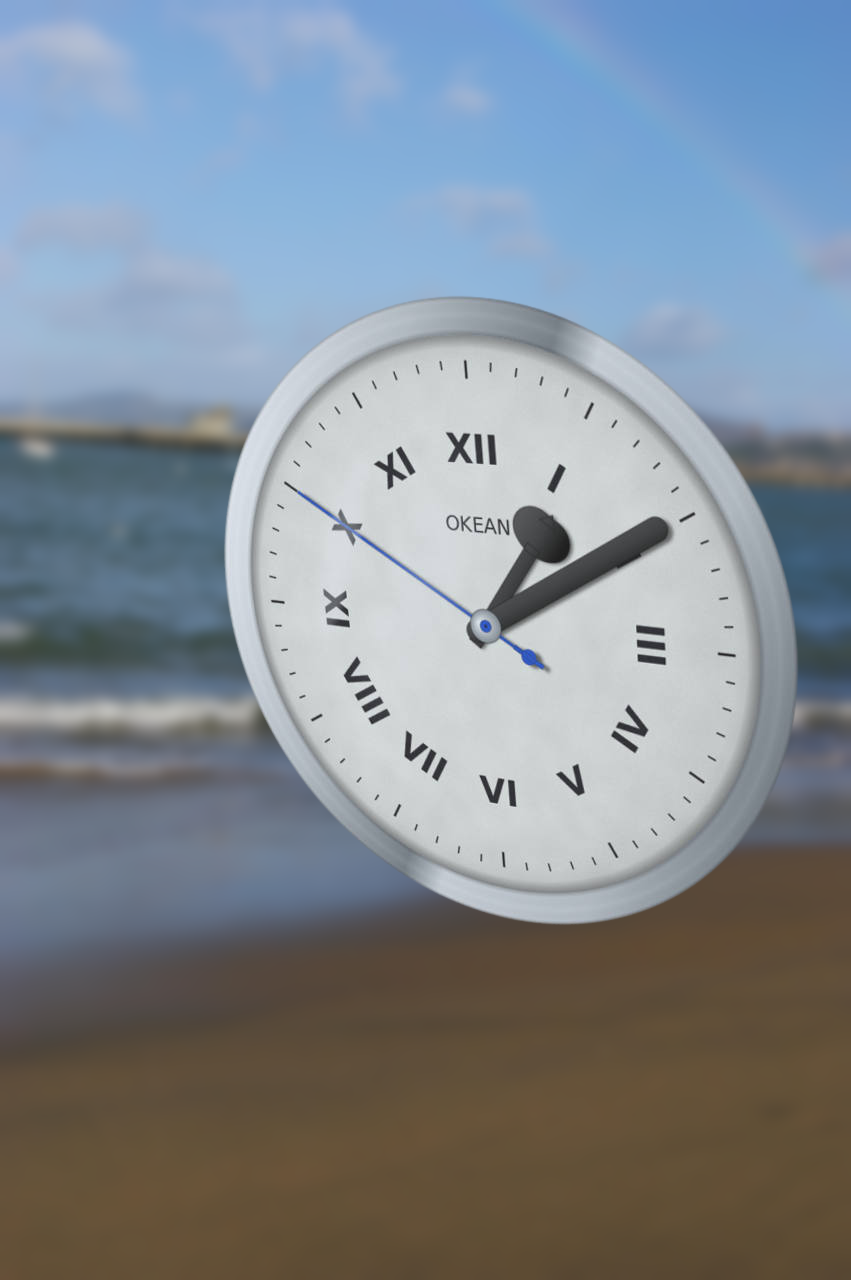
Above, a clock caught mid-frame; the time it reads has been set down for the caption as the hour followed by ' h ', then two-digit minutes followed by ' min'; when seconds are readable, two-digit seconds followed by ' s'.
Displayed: 1 h 09 min 50 s
